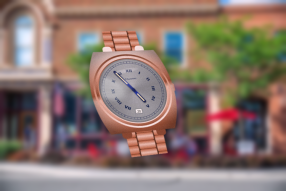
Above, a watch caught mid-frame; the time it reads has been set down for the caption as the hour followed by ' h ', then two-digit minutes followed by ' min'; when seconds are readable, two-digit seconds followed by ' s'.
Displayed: 4 h 54 min
